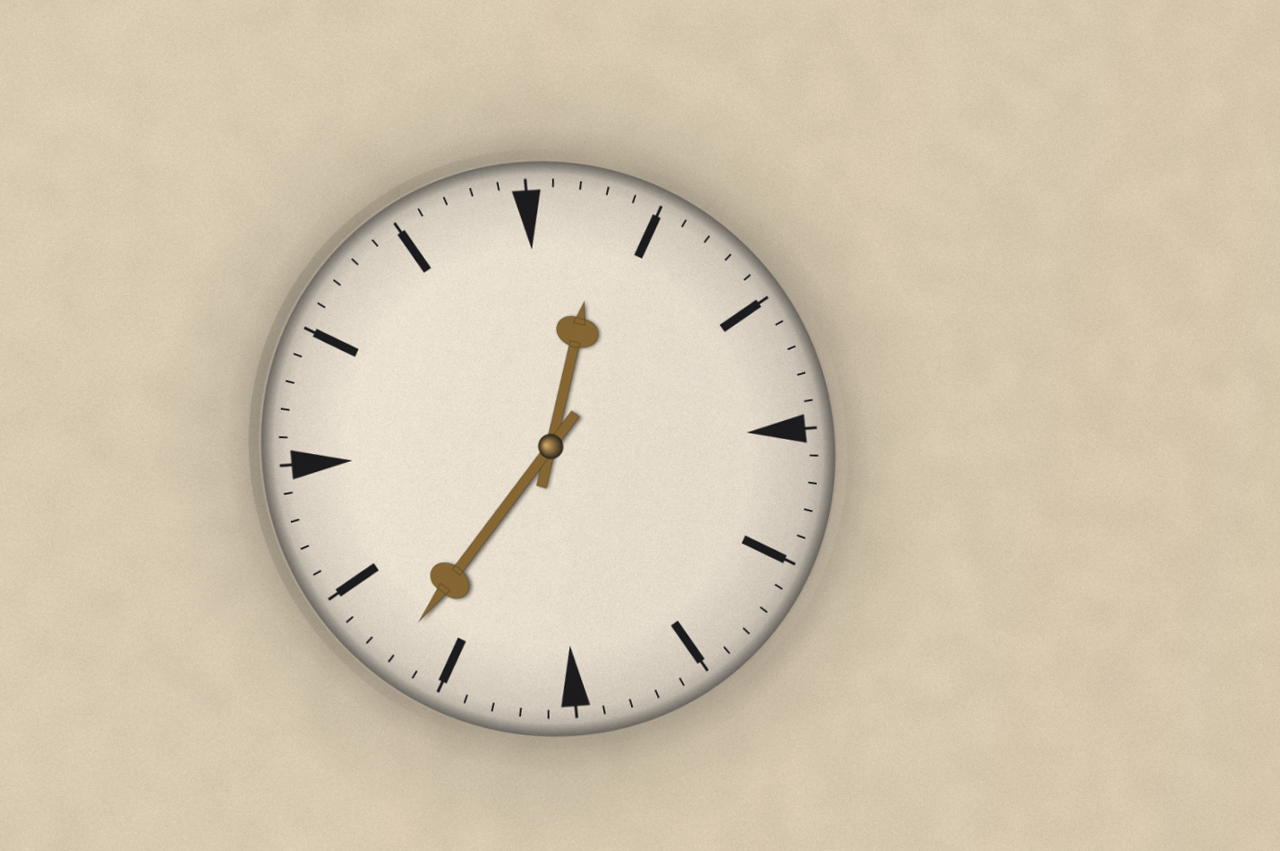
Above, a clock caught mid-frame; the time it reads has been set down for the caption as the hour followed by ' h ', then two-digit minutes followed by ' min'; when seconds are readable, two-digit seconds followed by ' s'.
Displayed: 12 h 37 min
